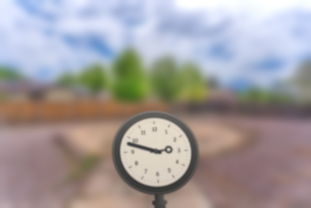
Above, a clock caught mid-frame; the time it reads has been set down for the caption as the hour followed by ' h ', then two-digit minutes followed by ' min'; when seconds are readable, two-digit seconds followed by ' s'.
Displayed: 2 h 48 min
